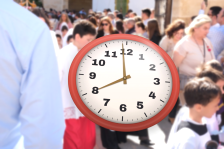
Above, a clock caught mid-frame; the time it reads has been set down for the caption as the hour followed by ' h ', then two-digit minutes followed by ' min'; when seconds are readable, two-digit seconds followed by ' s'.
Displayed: 7 h 59 min
